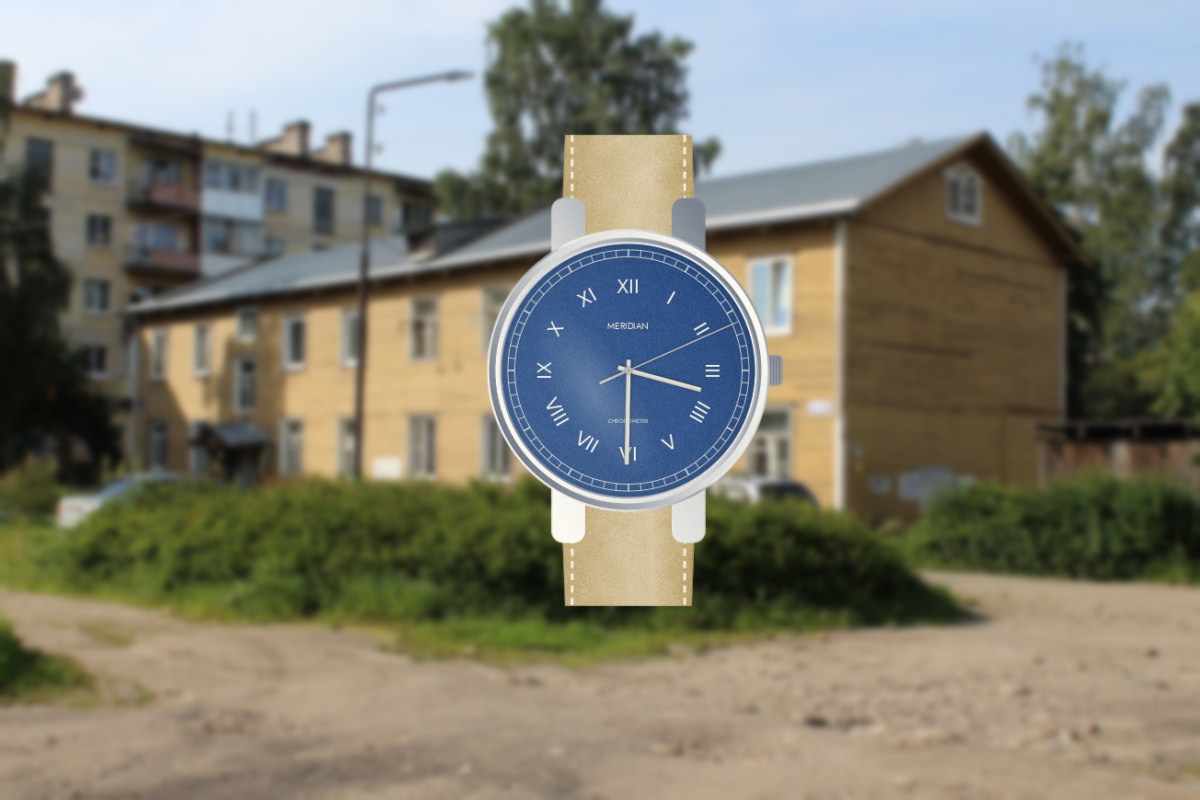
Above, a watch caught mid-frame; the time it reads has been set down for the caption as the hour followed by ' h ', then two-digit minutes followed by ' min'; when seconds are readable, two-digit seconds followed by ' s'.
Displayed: 3 h 30 min 11 s
